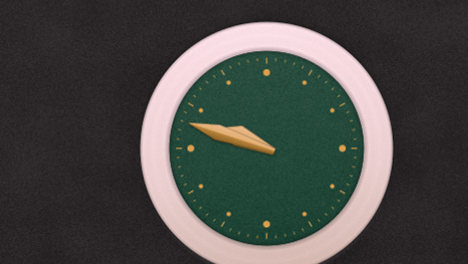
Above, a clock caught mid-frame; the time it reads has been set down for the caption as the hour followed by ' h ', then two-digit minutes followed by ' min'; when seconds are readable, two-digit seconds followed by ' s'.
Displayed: 9 h 48 min
